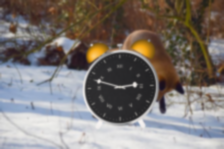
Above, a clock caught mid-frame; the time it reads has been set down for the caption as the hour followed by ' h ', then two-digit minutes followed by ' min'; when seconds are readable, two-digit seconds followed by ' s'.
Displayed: 2 h 48 min
